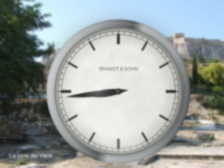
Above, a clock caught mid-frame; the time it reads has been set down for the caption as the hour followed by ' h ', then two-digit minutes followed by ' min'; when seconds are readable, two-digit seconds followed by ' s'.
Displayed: 8 h 44 min
